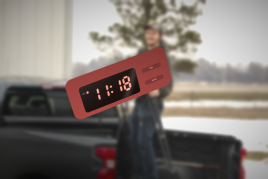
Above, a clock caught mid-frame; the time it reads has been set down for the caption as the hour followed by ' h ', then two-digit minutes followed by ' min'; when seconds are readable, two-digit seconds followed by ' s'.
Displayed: 11 h 18 min
